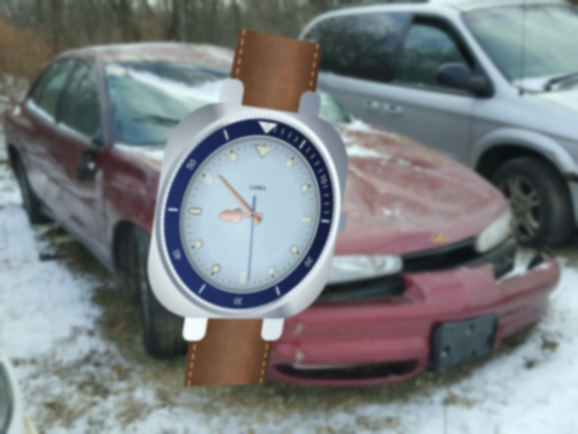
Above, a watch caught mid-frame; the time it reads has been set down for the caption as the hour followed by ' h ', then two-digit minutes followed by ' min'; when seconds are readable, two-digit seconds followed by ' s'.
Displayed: 8 h 51 min 29 s
